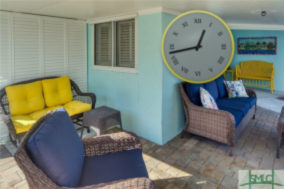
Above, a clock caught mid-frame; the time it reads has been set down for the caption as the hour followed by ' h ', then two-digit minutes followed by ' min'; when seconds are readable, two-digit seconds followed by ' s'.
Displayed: 12 h 43 min
